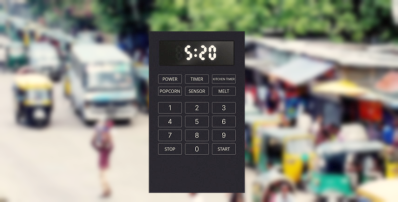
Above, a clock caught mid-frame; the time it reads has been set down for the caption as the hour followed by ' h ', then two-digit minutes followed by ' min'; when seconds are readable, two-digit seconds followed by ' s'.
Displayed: 5 h 20 min
